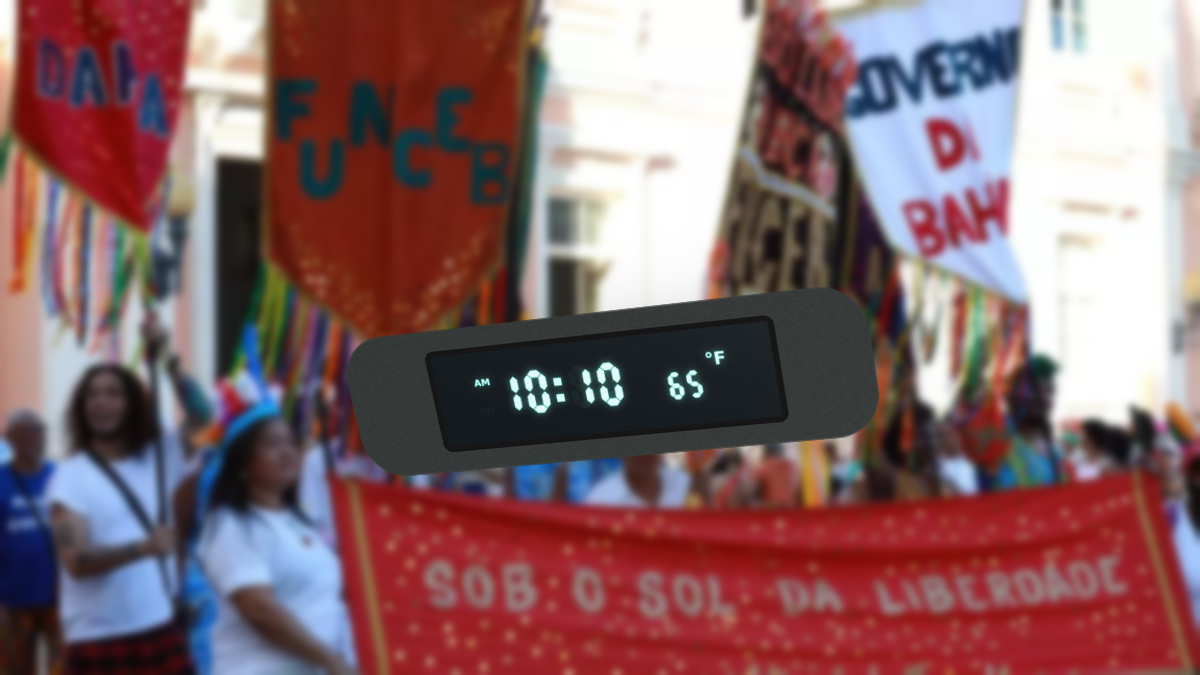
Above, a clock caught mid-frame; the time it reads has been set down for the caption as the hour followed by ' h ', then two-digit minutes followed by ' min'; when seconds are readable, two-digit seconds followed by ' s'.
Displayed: 10 h 10 min
